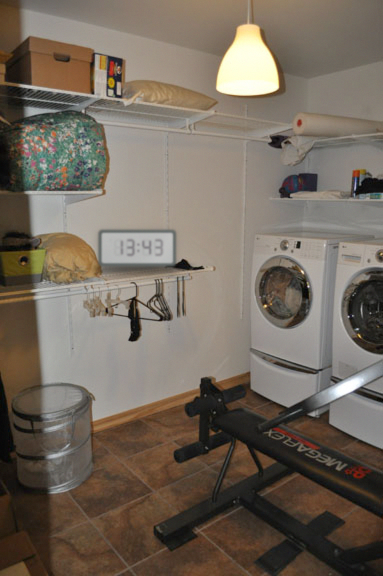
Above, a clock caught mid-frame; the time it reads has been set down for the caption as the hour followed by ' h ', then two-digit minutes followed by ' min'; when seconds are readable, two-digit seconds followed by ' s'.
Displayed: 13 h 43 min
